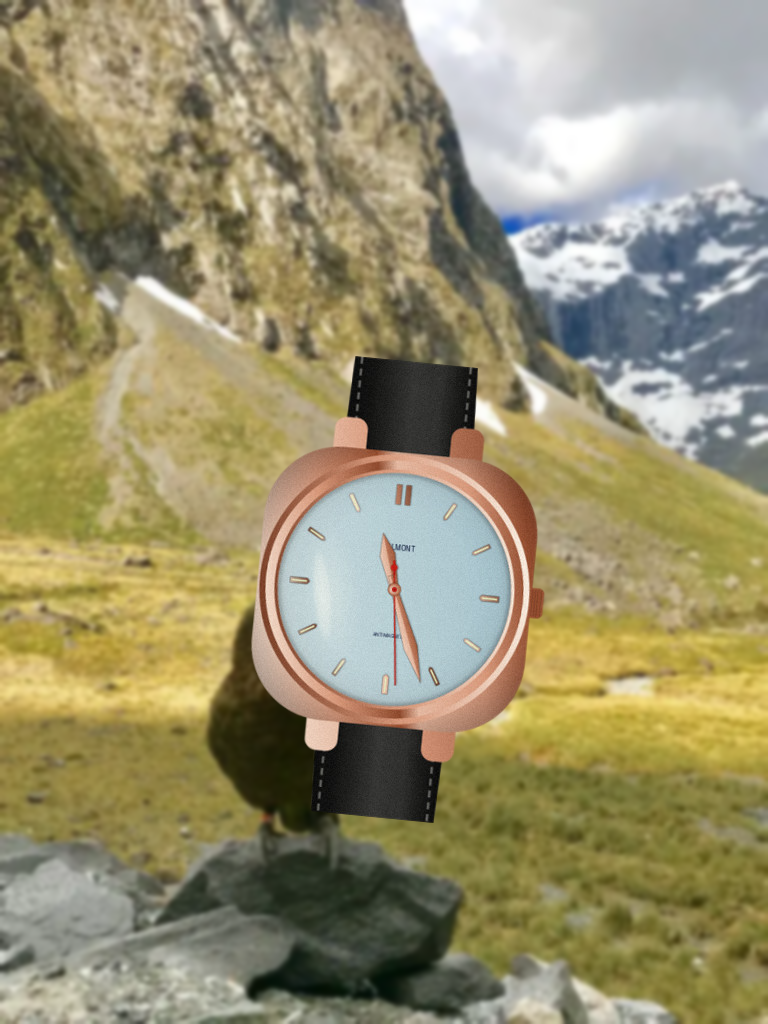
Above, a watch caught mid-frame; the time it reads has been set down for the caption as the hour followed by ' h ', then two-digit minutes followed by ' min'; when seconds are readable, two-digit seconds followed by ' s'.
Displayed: 11 h 26 min 29 s
